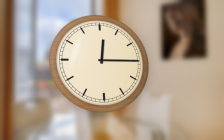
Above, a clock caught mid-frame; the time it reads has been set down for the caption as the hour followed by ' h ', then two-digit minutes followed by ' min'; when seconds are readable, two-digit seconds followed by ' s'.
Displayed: 12 h 15 min
